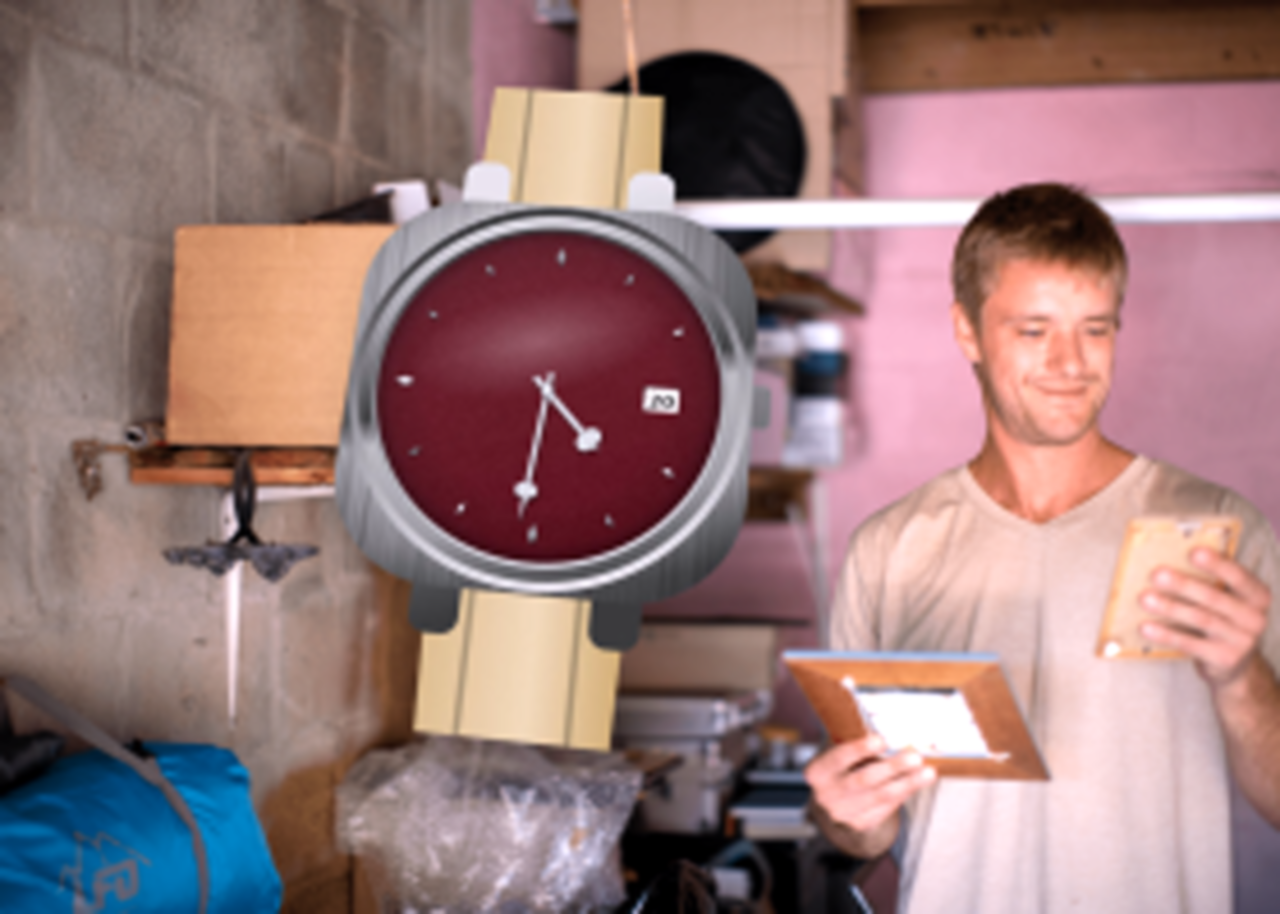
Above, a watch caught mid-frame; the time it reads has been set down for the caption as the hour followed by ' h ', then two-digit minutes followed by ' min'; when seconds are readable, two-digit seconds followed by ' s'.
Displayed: 4 h 31 min
